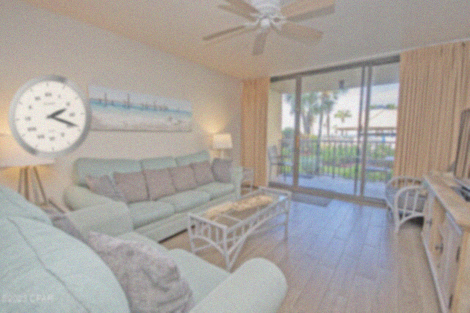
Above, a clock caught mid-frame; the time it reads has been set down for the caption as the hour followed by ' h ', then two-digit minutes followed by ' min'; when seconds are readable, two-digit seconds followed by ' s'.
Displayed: 2 h 19 min
